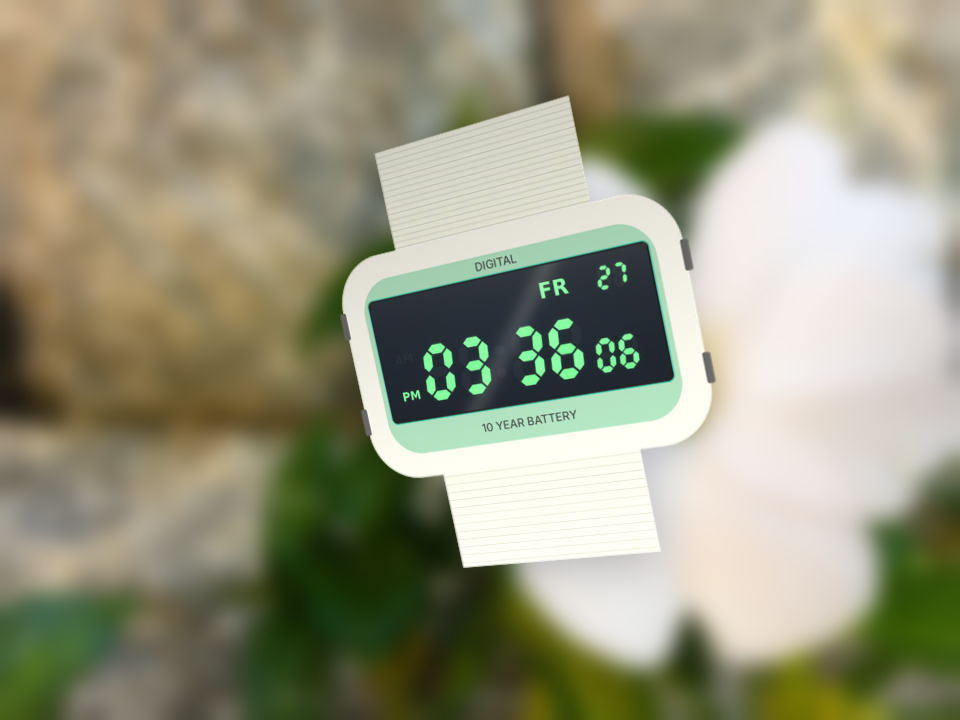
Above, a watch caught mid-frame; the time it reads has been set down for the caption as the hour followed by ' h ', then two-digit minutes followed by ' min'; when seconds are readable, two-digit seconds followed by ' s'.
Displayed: 3 h 36 min 06 s
